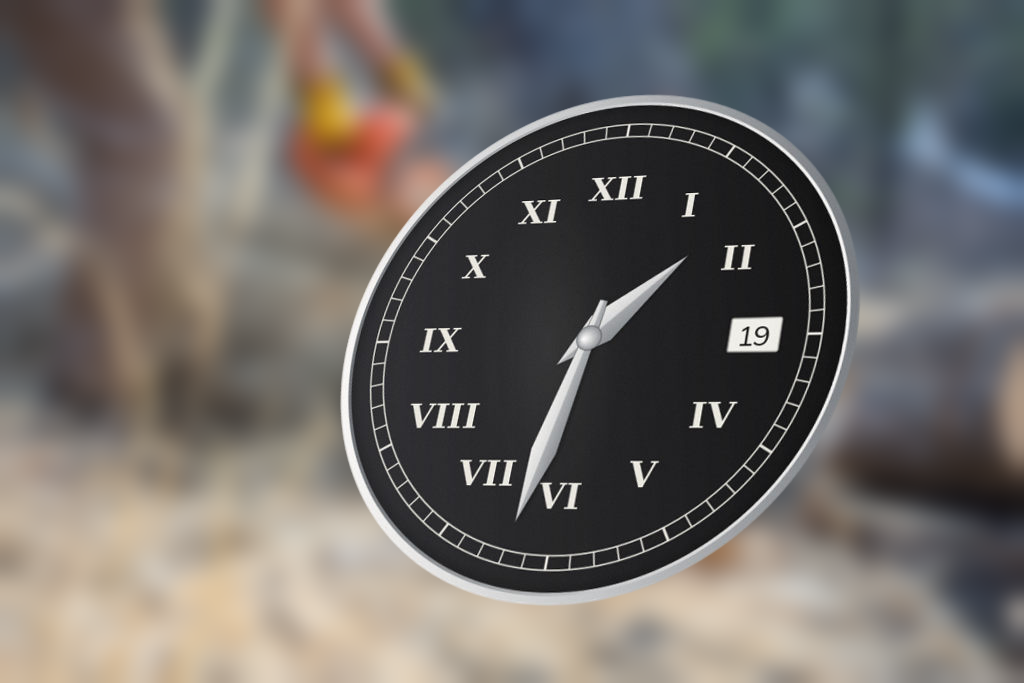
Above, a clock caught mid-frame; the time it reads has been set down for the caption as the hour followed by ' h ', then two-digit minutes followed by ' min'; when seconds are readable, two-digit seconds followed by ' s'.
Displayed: 1 h 32 min
